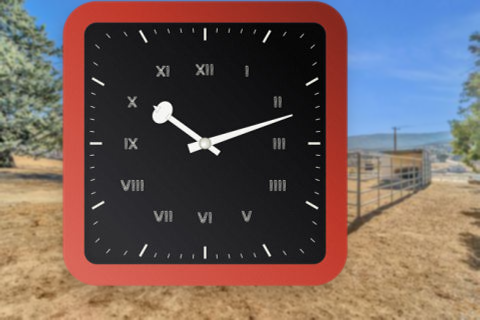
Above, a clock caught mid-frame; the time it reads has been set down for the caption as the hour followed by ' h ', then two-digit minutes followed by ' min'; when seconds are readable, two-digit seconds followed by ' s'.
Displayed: 10 h 12 min
